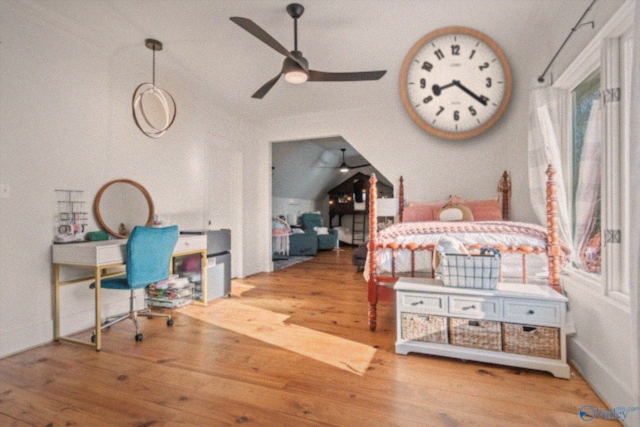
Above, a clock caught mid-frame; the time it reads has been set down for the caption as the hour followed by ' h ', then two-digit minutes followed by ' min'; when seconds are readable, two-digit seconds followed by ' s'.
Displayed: 8 h 21 min
